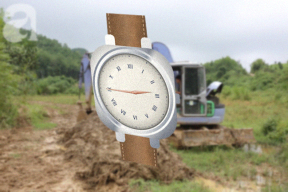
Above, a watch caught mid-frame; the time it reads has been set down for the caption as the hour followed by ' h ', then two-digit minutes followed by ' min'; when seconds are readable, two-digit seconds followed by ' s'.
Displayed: 2 h 45 min
